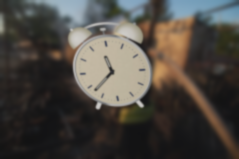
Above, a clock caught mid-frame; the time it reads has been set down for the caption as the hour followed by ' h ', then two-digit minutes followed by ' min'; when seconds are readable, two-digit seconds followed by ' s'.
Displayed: 11 h 38 min
